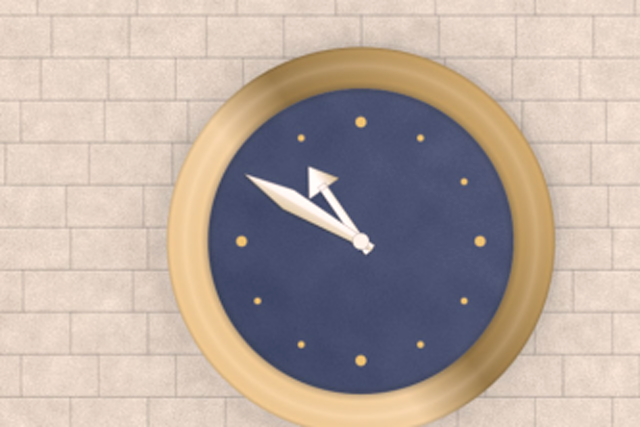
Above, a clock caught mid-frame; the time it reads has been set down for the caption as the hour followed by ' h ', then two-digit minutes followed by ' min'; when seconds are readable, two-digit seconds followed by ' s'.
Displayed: 10 h 50 min
